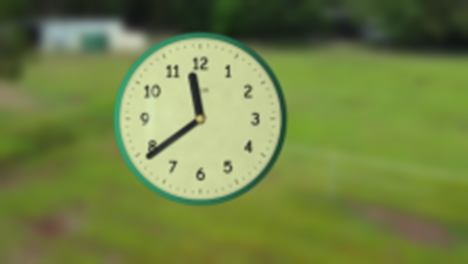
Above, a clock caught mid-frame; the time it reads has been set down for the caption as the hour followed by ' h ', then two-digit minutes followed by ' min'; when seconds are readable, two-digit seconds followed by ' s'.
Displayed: 11 h 39 min
